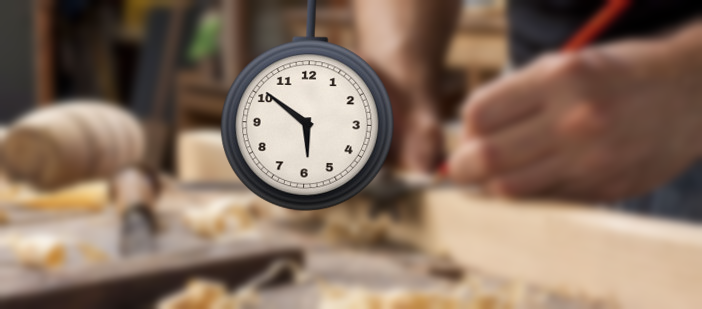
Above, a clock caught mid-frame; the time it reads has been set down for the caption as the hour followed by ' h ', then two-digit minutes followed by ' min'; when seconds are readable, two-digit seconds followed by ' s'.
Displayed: 5 h 51 min
